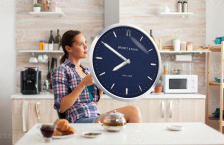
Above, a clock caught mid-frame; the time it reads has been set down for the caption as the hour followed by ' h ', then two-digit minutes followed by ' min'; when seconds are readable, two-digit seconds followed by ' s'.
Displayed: 7 h 50 min
